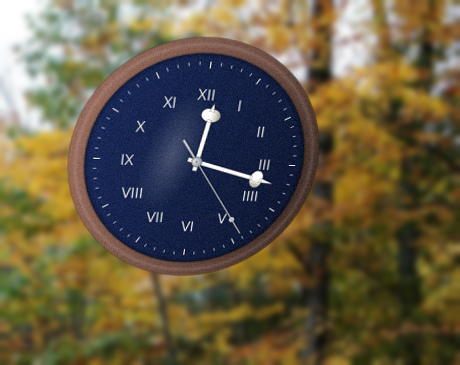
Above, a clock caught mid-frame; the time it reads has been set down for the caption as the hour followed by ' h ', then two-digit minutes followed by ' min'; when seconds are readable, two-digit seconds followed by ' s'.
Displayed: 12 h 17 min 24 s
